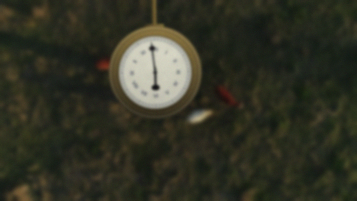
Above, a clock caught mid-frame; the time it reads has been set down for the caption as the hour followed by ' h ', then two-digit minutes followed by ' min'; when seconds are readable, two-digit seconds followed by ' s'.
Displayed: 5 h 59 min
